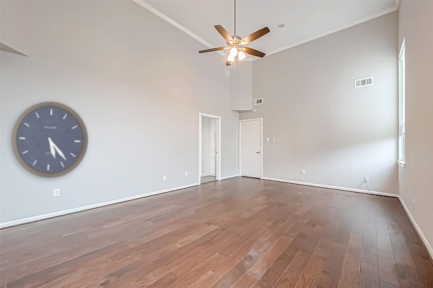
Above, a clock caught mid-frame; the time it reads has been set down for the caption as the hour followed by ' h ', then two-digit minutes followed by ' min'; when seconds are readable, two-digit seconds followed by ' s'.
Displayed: 5 h 23 min
